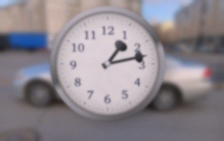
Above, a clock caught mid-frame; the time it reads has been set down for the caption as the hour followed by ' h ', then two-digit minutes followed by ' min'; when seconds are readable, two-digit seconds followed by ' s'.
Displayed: 1 h 13 min
